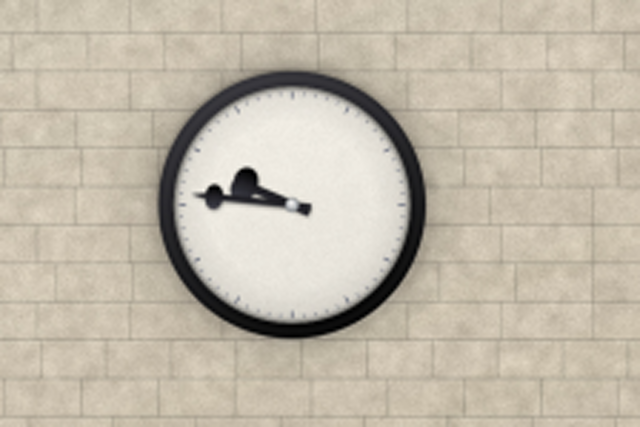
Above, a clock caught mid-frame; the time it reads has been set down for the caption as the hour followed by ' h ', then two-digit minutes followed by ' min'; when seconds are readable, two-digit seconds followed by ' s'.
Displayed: 9 h 46 min
